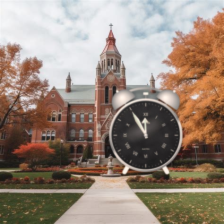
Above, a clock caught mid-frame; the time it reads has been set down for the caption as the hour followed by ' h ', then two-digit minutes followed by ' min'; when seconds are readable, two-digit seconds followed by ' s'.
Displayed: 11 h 55 min
